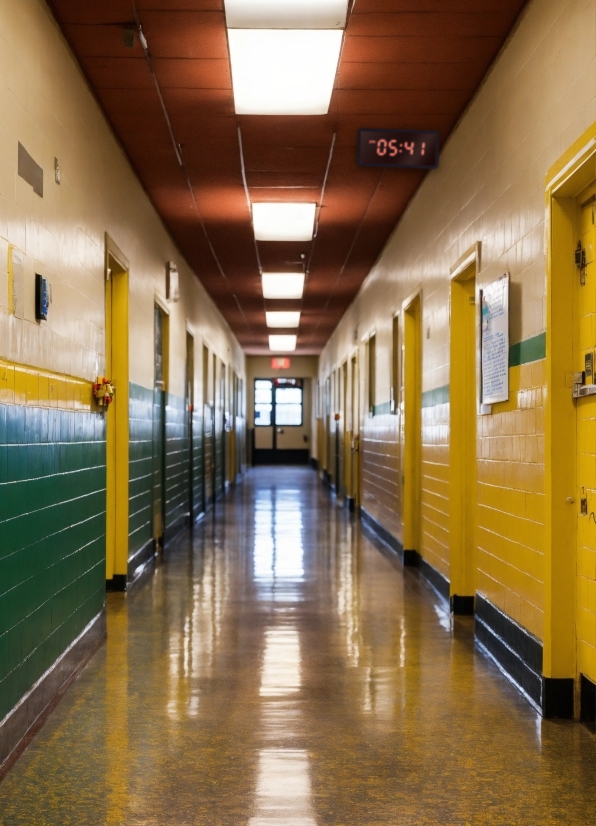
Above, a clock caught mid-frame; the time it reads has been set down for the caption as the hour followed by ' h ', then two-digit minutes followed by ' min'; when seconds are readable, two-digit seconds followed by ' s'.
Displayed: 5 h 41 min
